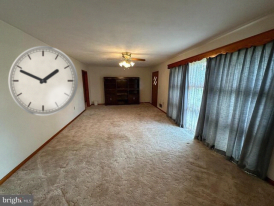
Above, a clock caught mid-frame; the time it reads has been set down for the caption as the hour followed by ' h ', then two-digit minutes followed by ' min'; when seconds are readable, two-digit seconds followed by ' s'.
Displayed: 1 h 49 min
